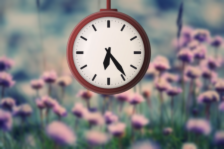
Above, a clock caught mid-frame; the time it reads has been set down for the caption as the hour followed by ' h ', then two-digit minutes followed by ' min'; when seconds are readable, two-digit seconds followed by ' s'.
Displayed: 6 h 24 min
